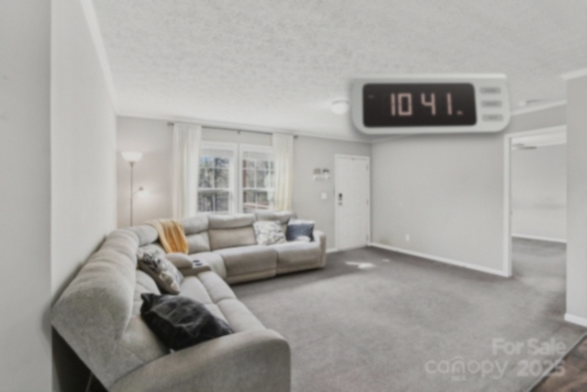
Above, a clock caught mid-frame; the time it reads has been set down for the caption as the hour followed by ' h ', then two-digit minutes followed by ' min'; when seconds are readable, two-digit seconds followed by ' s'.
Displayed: 10 h 41 min
